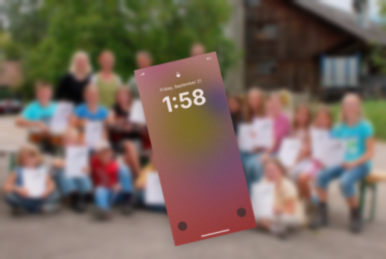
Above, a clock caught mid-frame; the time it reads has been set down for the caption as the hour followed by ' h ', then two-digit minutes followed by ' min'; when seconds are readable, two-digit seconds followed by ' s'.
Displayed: 1 h 58 min
